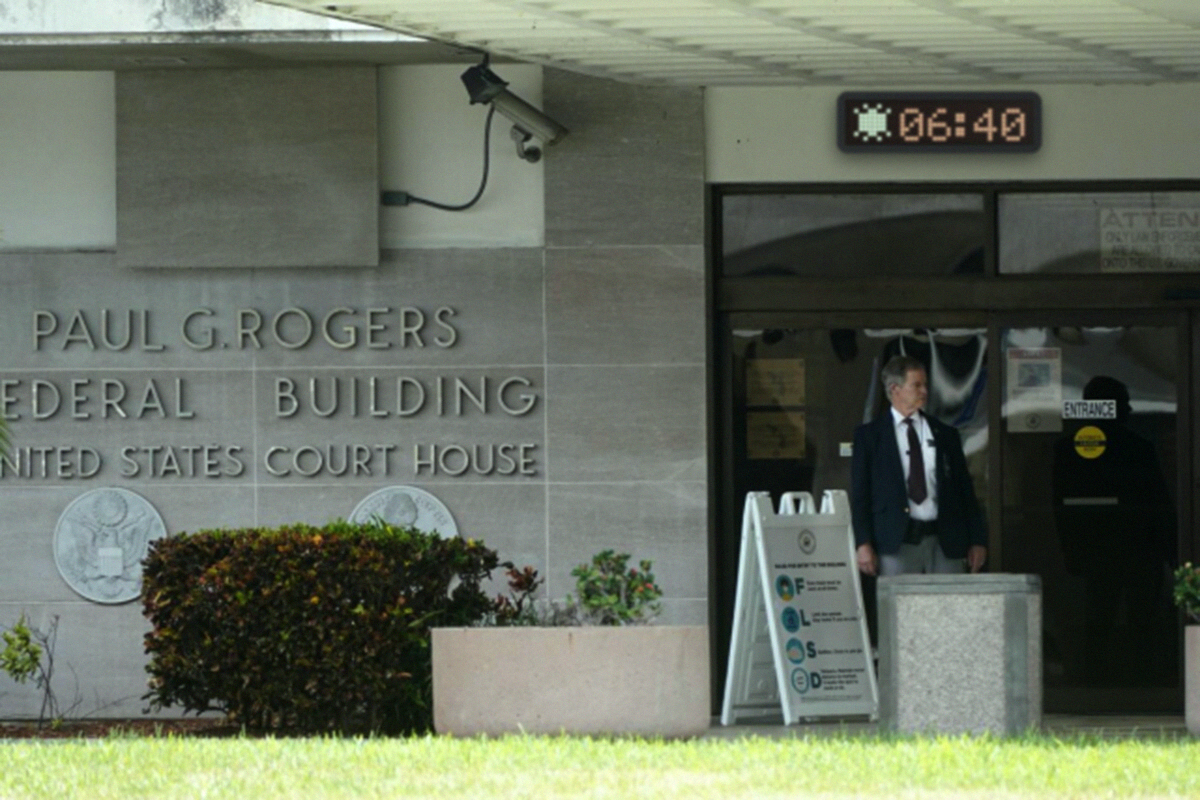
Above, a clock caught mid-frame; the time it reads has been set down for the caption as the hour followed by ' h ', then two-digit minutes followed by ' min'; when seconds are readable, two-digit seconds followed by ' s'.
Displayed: 6 h 40 min
